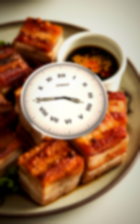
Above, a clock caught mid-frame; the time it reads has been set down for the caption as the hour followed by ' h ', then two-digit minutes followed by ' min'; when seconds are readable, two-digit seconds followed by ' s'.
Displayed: 3 h 45 min
